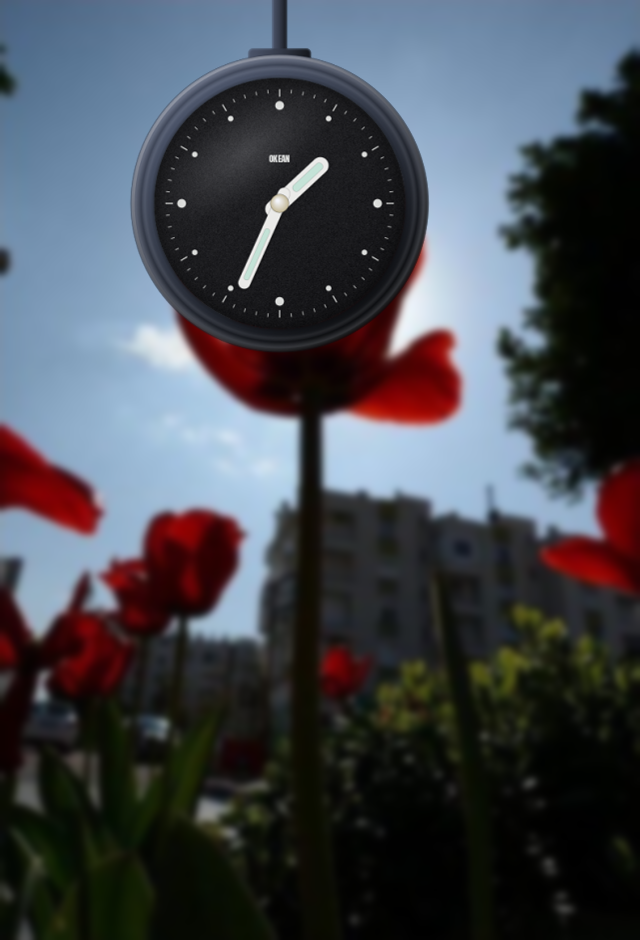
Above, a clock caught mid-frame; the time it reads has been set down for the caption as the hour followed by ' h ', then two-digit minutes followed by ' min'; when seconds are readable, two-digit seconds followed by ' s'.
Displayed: 1 h 34 min
